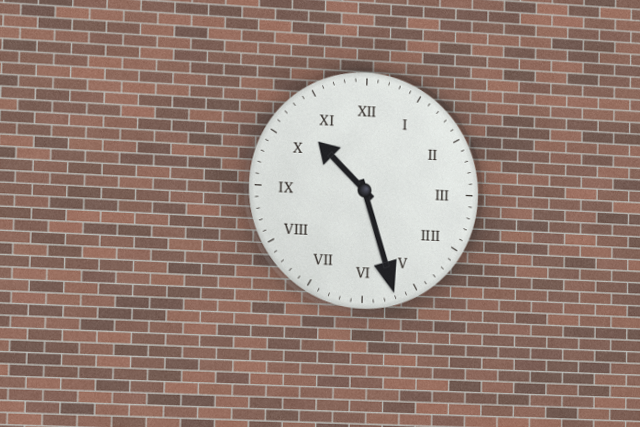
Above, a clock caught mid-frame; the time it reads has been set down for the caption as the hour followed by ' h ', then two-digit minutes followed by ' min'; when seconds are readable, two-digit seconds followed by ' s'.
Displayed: 10 h 27 min
